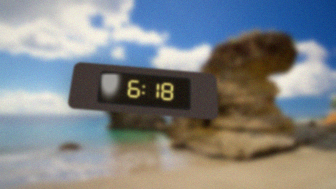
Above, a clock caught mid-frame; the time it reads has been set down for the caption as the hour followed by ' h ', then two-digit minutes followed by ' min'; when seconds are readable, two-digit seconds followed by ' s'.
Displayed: 6 h 18 min
